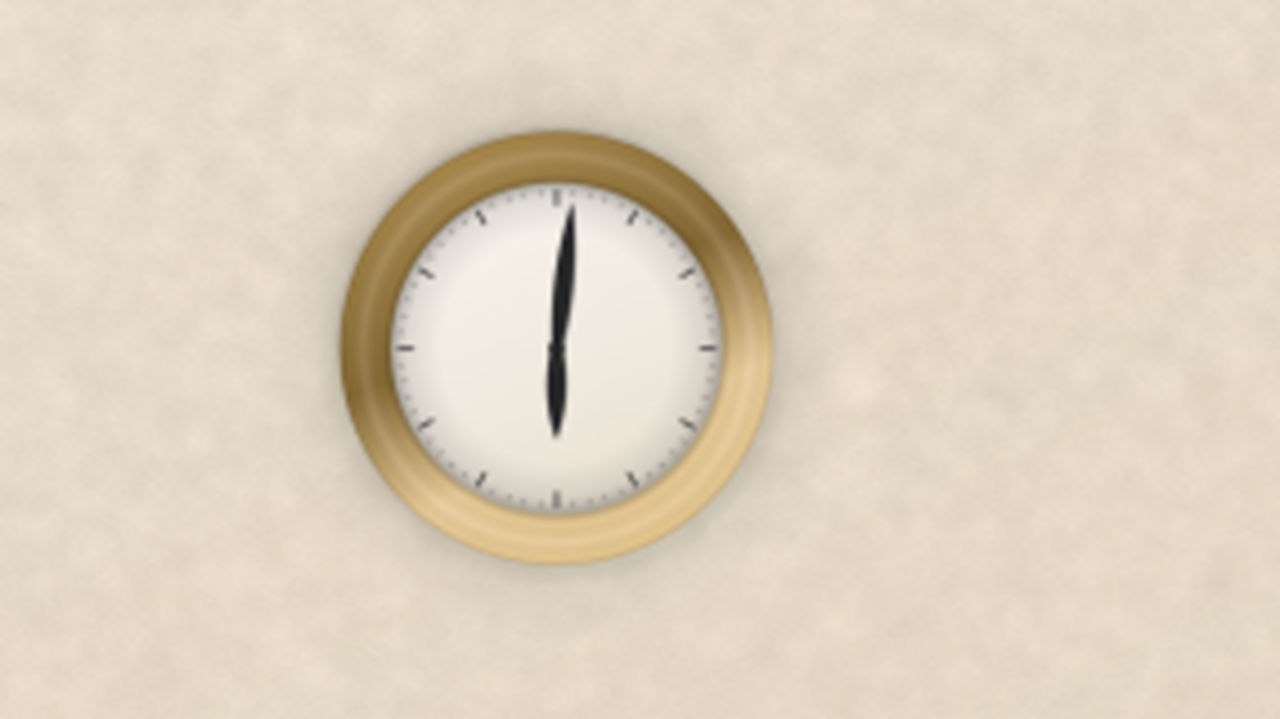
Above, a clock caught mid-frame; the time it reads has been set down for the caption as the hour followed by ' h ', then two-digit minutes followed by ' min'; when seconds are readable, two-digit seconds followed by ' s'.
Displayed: 6 h 01 min
